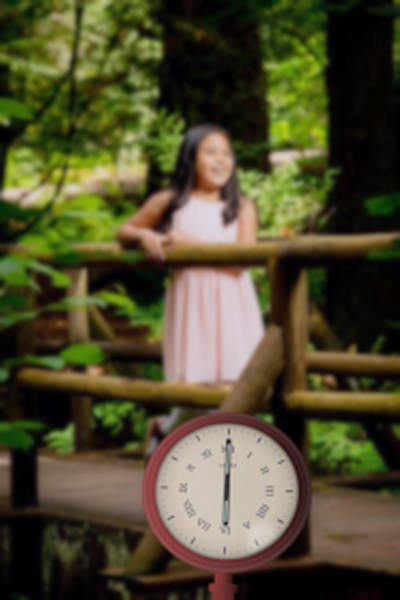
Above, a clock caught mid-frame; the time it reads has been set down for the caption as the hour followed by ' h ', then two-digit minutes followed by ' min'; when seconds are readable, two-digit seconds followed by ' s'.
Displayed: 6 h 00 min
